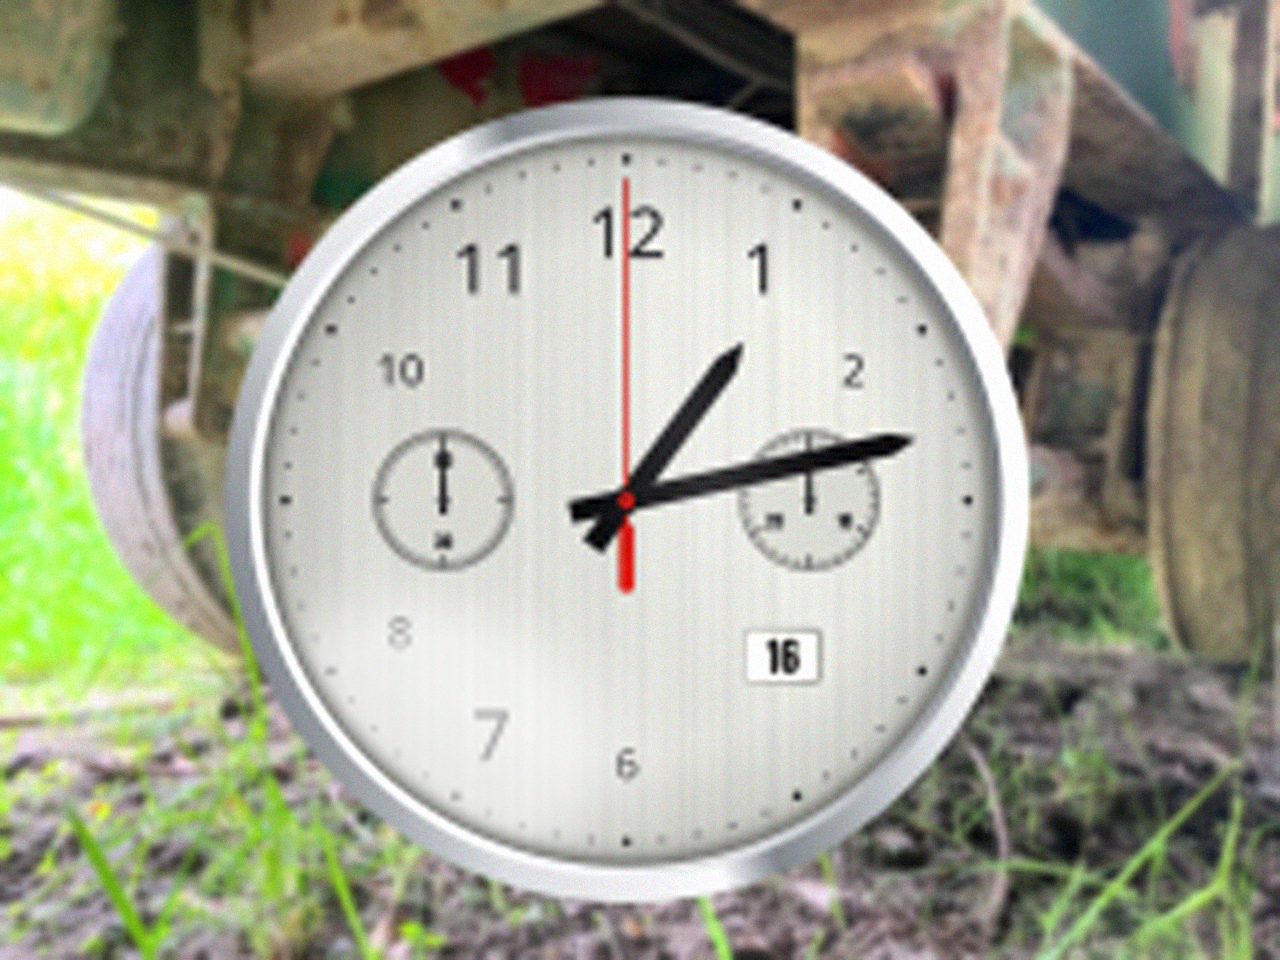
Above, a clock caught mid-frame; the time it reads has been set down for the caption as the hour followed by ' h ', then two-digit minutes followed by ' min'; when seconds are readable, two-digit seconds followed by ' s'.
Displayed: 1 h 13 min
